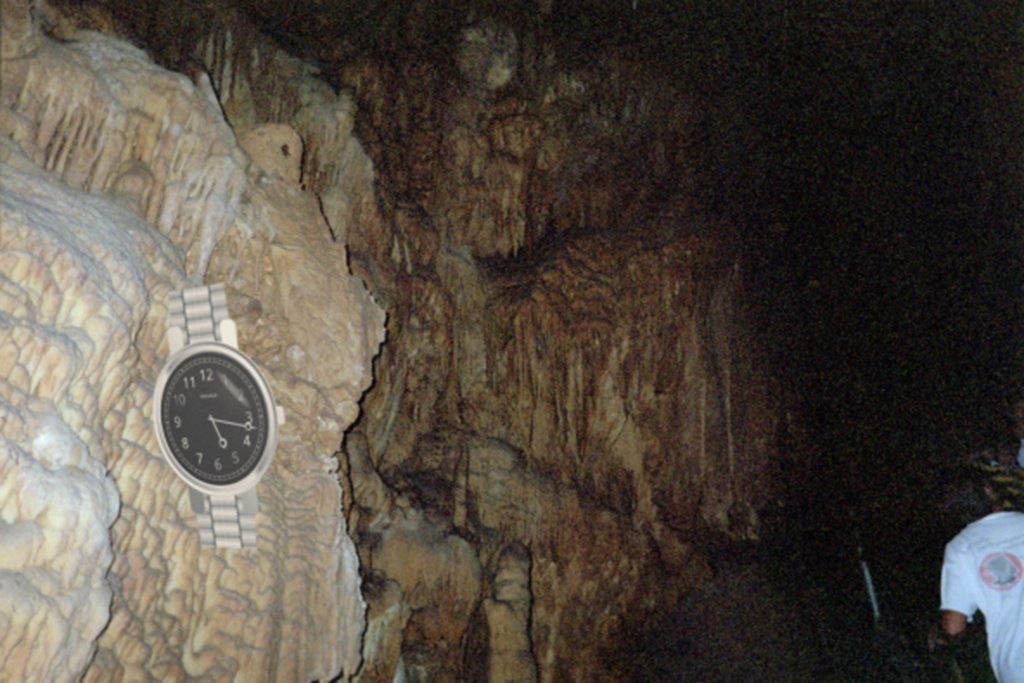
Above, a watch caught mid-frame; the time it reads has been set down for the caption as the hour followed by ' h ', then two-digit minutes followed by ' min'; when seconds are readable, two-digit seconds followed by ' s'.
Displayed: 5 h 17 min
